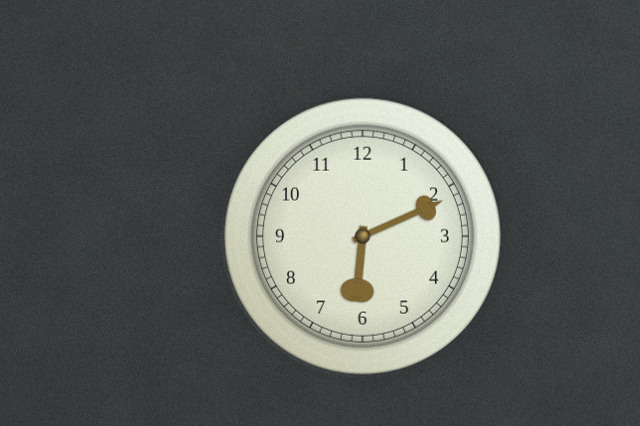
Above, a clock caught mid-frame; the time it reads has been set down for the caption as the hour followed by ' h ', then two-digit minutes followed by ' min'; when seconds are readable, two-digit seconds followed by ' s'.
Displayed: 6 h 11 min
